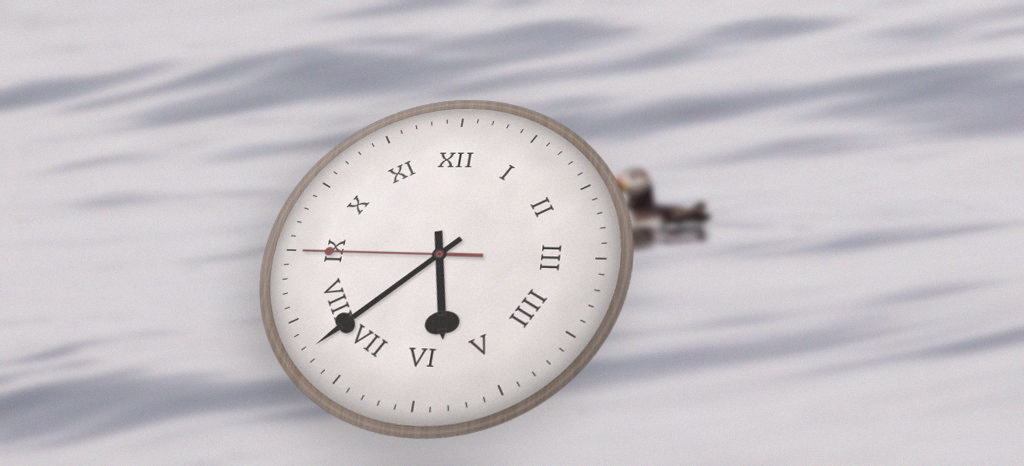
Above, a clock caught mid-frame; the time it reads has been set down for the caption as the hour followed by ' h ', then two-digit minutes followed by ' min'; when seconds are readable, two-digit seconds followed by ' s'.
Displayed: 5 h 37 min 45 s
